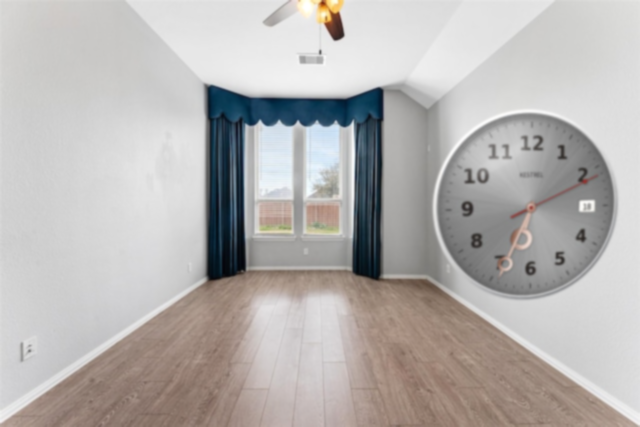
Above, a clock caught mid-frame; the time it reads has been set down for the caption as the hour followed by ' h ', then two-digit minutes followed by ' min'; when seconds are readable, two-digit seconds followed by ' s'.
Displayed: 6 h 34 min 11 s
